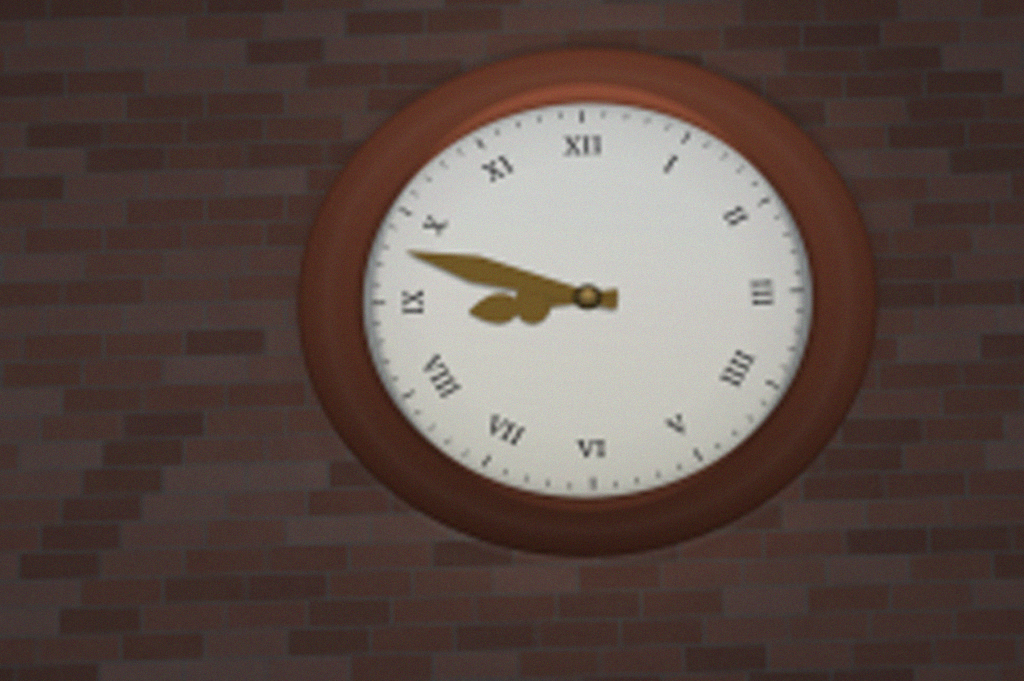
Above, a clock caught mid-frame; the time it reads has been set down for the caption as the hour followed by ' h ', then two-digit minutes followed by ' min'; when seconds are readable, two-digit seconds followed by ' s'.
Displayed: 8 h 48 min
